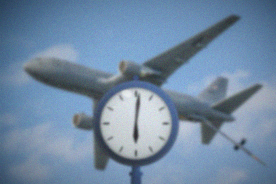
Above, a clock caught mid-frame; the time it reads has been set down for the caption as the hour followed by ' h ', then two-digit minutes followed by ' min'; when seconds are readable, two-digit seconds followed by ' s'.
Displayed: 6 h 01 min
